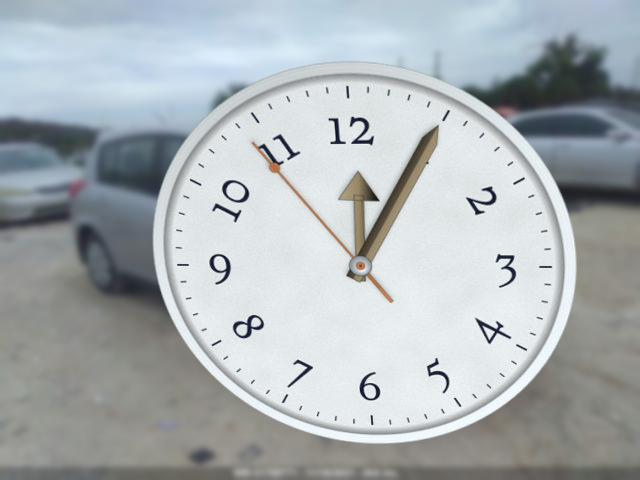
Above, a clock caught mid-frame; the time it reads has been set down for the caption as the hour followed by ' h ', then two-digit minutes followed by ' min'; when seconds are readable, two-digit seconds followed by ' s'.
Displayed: 12 h 04 min 54 s
